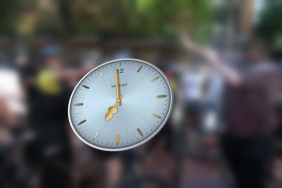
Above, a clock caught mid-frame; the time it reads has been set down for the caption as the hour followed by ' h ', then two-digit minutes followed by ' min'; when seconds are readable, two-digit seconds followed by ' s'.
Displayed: 6 h 59 min
